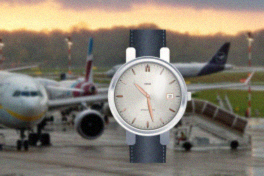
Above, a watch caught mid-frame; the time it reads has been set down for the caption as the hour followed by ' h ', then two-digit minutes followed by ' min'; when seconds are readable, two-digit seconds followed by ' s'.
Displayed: 10 h 28 min
